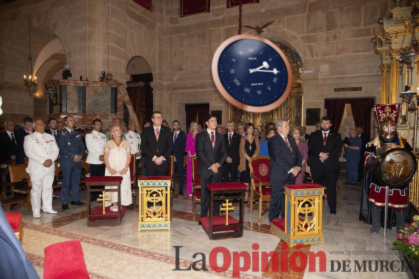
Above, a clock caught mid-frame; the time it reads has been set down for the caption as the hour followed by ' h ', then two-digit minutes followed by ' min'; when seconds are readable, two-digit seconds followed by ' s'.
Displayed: 2 h 16 min
